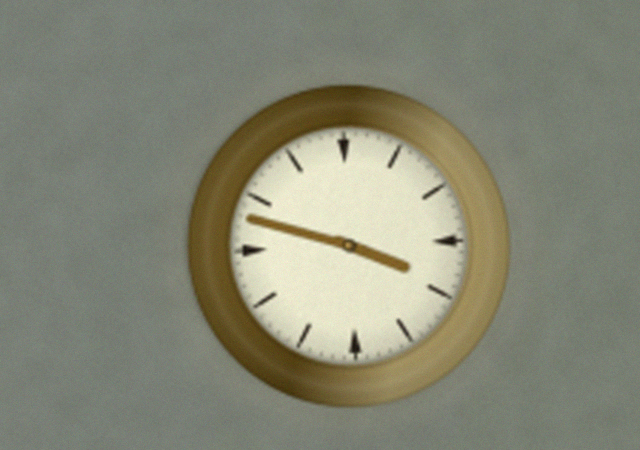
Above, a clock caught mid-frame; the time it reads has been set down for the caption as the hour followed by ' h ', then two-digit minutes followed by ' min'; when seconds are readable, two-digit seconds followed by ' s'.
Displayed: 3 h 48 min
